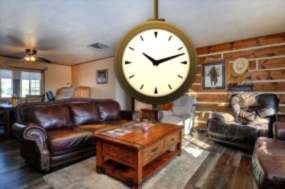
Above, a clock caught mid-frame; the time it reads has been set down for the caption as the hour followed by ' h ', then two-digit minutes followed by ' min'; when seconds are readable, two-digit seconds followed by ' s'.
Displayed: 10 h 12 min
